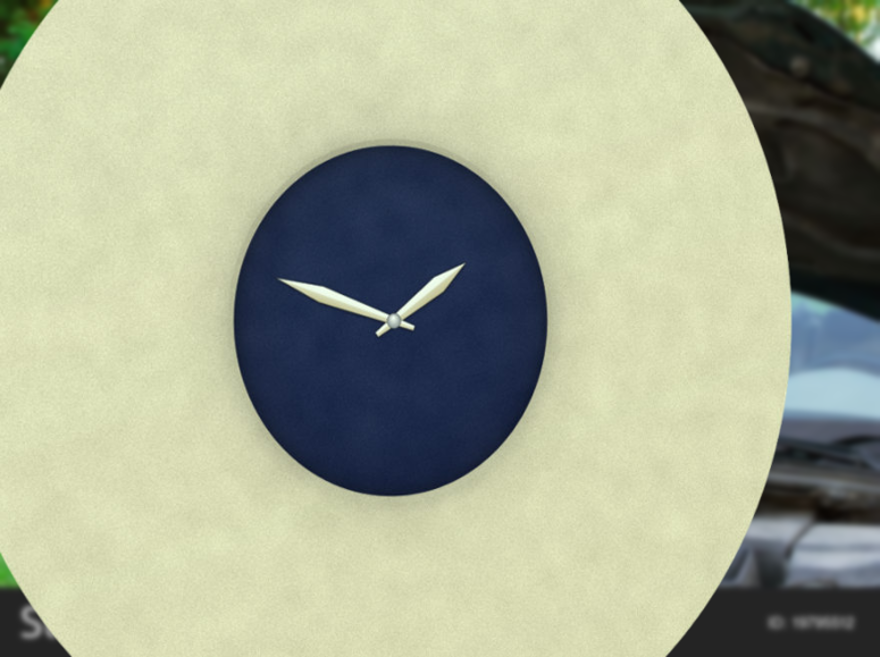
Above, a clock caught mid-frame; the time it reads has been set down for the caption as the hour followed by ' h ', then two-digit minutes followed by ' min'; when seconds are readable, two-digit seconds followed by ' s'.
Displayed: 1 h 48 min
